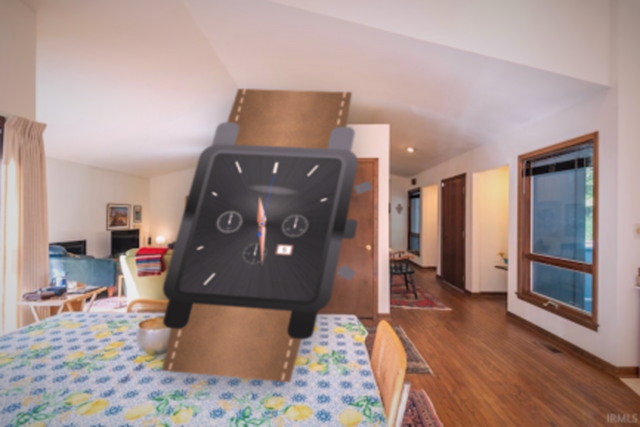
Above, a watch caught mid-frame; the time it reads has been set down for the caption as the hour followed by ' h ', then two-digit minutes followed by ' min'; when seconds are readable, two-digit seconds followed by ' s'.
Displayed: 11 h 28 min
